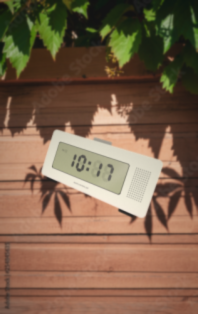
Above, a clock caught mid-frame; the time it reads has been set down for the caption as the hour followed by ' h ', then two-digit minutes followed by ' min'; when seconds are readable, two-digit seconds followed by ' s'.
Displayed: 10 h 17 min
